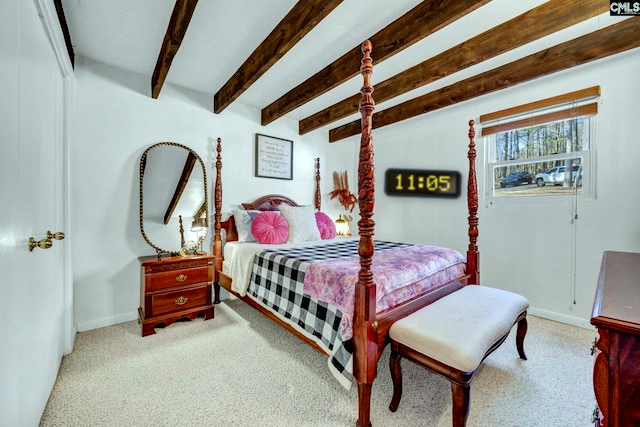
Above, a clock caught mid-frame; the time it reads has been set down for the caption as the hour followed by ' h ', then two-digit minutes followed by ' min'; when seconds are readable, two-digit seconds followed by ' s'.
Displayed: 11 h 05 min
